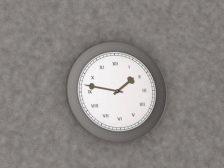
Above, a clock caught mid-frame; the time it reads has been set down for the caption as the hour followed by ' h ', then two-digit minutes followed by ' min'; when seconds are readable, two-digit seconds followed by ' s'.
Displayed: 1 h 47 min
